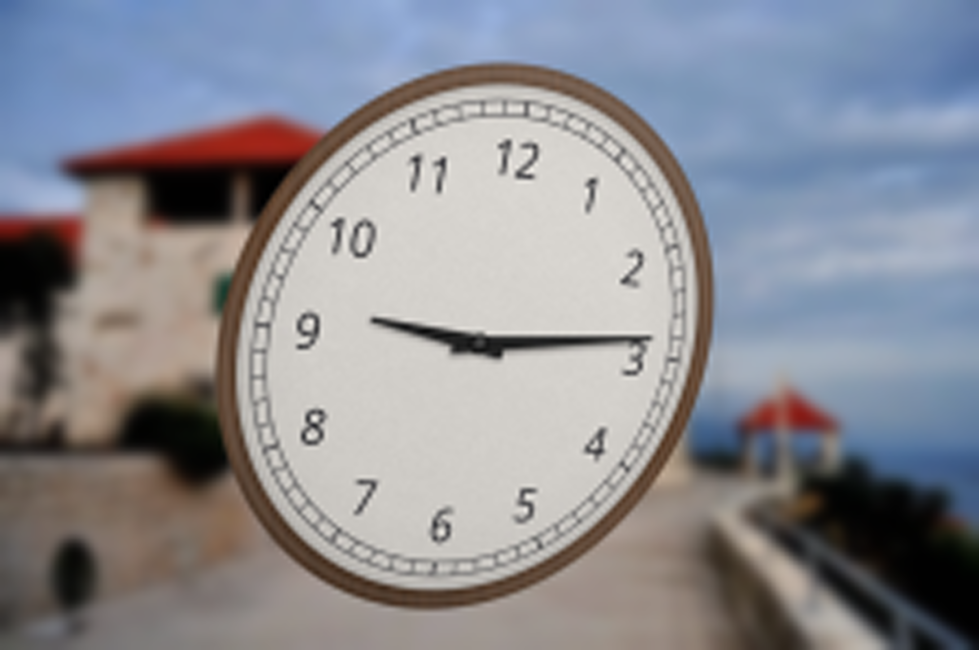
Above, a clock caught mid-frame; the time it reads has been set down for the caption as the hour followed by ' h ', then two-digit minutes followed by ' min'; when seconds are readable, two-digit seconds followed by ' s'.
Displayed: 9 h 14 min
